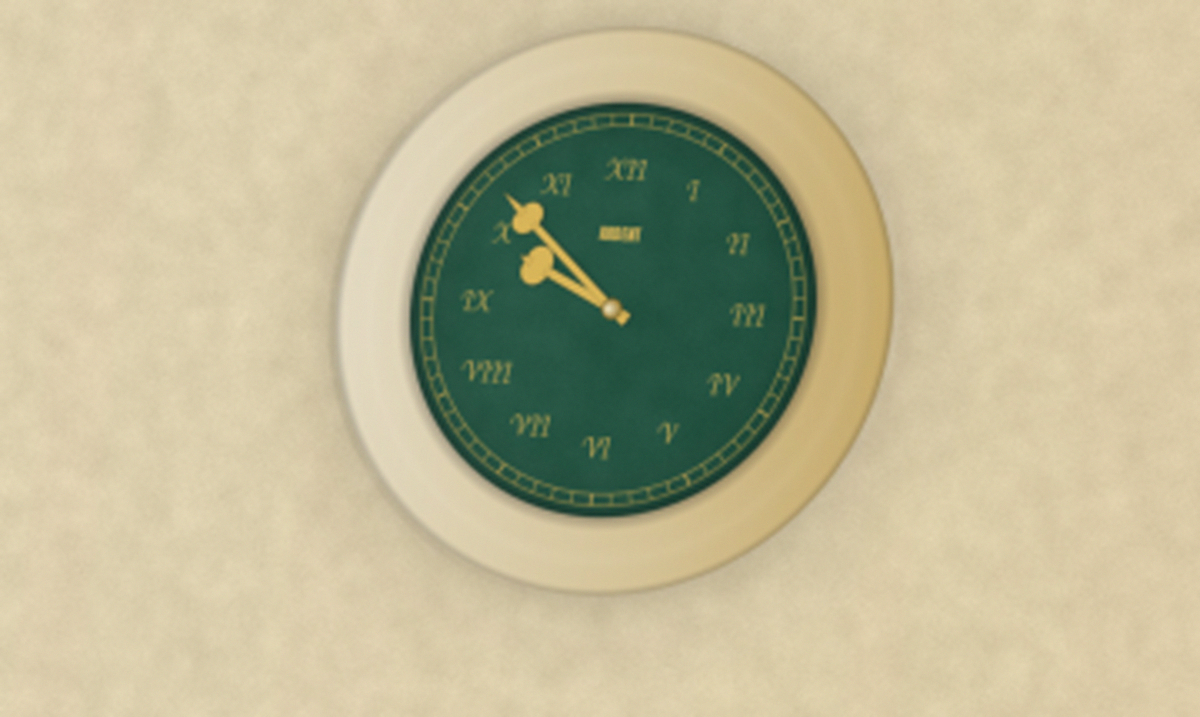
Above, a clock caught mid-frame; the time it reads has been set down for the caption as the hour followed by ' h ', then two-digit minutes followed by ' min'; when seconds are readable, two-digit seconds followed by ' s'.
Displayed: 9 h 52 min
